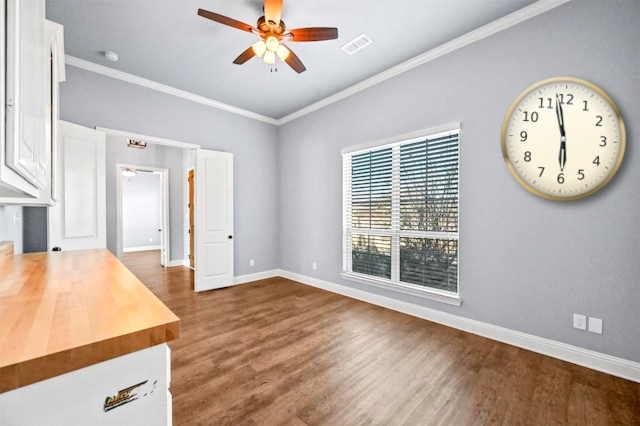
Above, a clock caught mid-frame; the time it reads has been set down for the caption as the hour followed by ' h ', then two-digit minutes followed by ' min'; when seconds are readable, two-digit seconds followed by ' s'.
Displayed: 5 h 58 min
